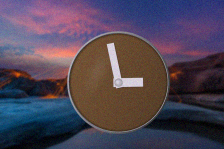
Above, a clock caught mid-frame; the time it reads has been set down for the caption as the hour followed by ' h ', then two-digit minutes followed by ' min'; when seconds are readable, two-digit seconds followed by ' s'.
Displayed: 2 h 58 min
